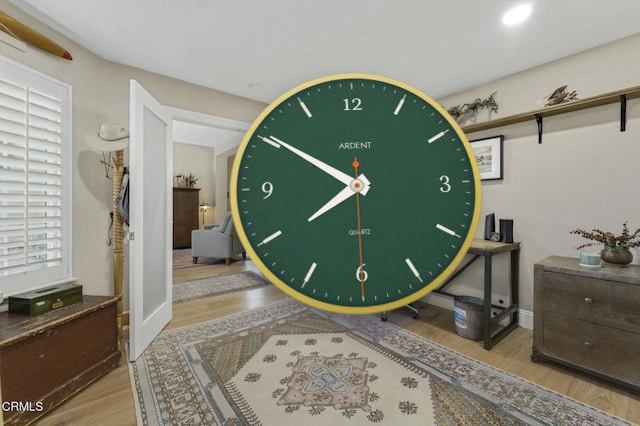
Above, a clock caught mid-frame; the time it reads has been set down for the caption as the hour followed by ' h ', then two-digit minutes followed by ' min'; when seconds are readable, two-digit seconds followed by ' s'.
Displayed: 7 h 50 min 30 s
